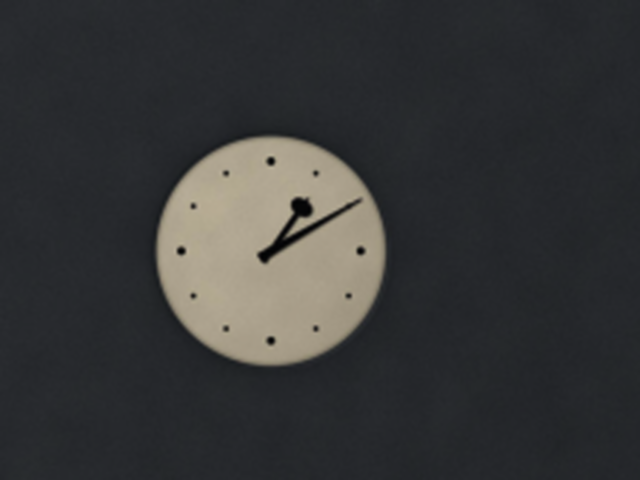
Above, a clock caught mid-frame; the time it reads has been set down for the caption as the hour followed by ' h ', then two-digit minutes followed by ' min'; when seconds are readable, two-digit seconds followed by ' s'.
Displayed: 1 h 10 min
